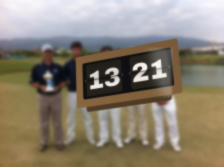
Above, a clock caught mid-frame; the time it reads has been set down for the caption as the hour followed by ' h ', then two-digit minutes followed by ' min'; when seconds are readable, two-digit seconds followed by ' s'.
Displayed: 13 h 21 min
